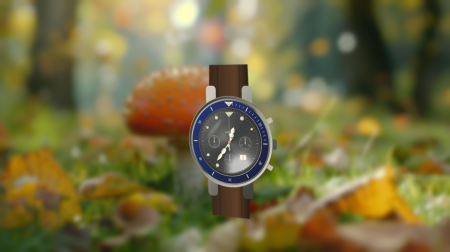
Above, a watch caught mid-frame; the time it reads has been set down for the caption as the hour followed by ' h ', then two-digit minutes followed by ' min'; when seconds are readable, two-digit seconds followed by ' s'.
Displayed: 12 h 36 min
